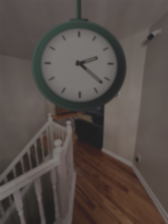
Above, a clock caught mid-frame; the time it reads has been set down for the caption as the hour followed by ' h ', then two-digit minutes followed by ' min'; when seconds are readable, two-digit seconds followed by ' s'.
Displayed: 2 h 22 min
